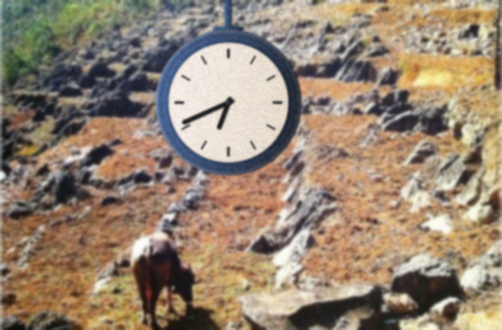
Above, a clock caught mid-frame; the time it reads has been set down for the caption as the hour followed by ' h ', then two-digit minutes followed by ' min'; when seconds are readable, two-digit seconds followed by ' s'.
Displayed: 6 h 41 min
